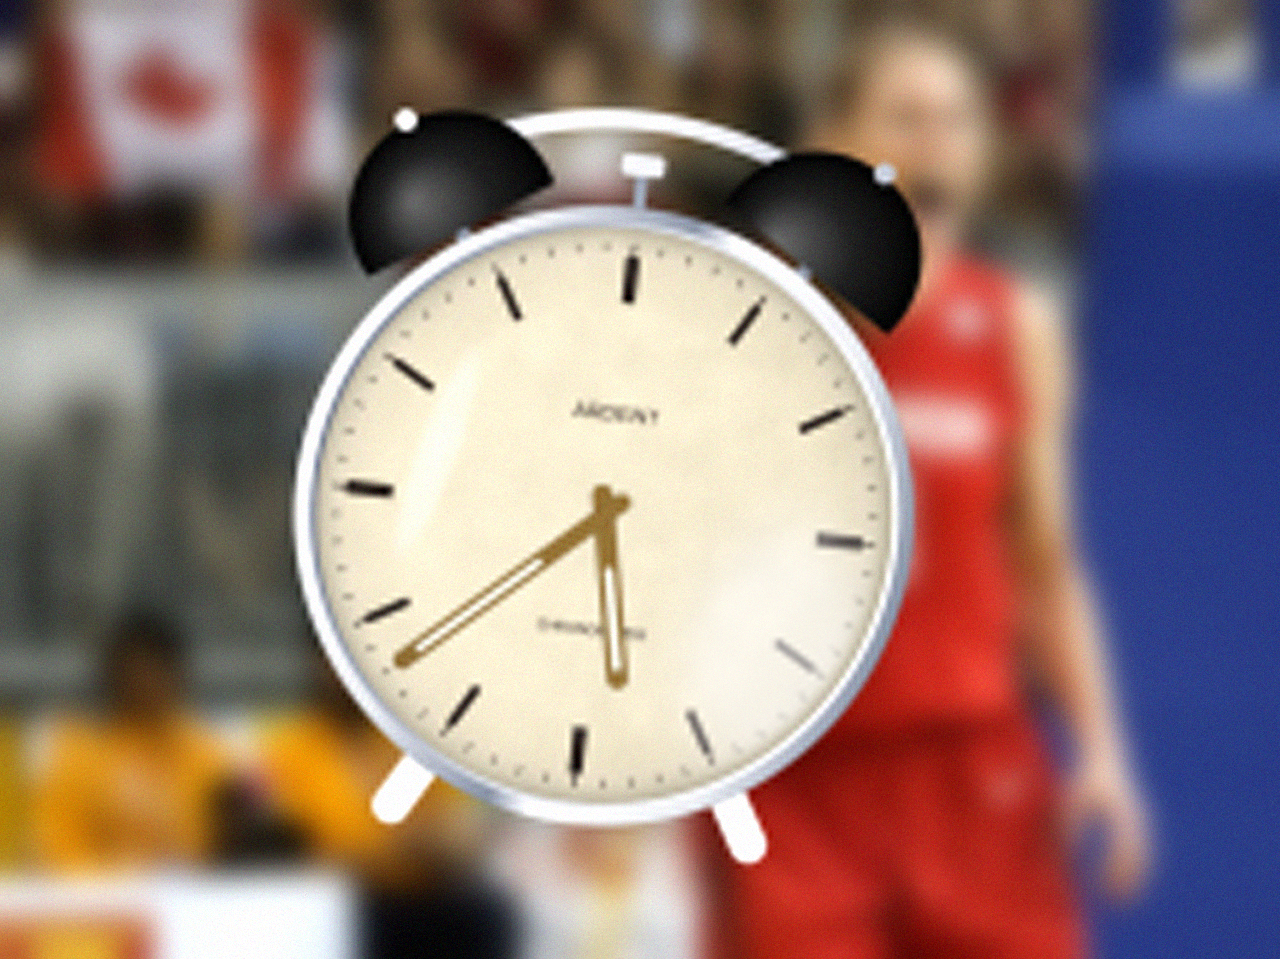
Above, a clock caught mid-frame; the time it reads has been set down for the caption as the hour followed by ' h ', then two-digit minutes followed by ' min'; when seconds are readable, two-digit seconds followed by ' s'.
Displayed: 5 h 38 min
